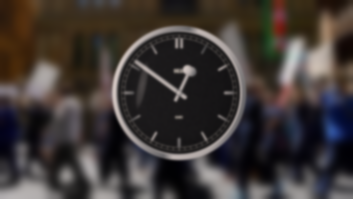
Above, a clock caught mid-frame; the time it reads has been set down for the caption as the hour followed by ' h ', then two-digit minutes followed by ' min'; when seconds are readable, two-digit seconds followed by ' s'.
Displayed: 12 h 51 min
